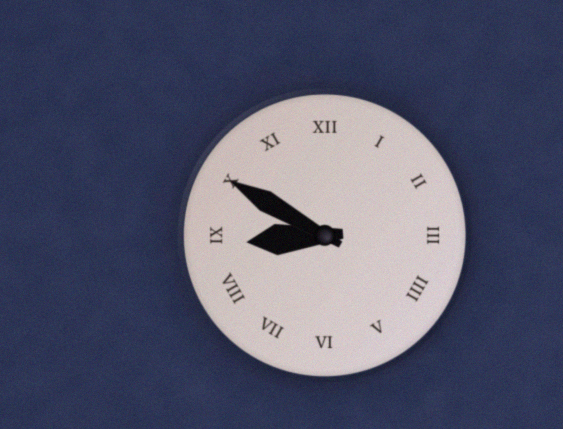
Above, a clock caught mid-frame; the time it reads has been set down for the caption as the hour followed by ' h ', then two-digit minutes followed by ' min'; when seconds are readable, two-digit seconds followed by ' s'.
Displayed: 8 h 50 min
